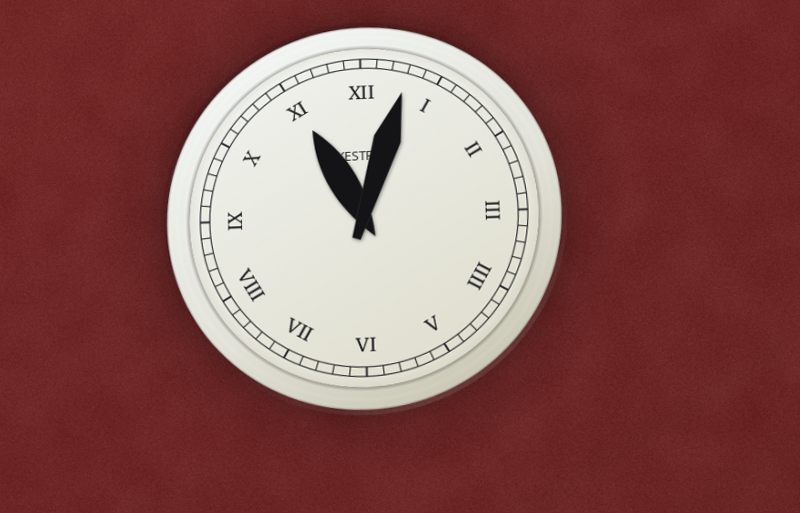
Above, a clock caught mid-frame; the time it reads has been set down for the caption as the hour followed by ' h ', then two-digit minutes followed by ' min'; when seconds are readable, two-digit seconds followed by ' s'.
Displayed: 11 h 03 min
